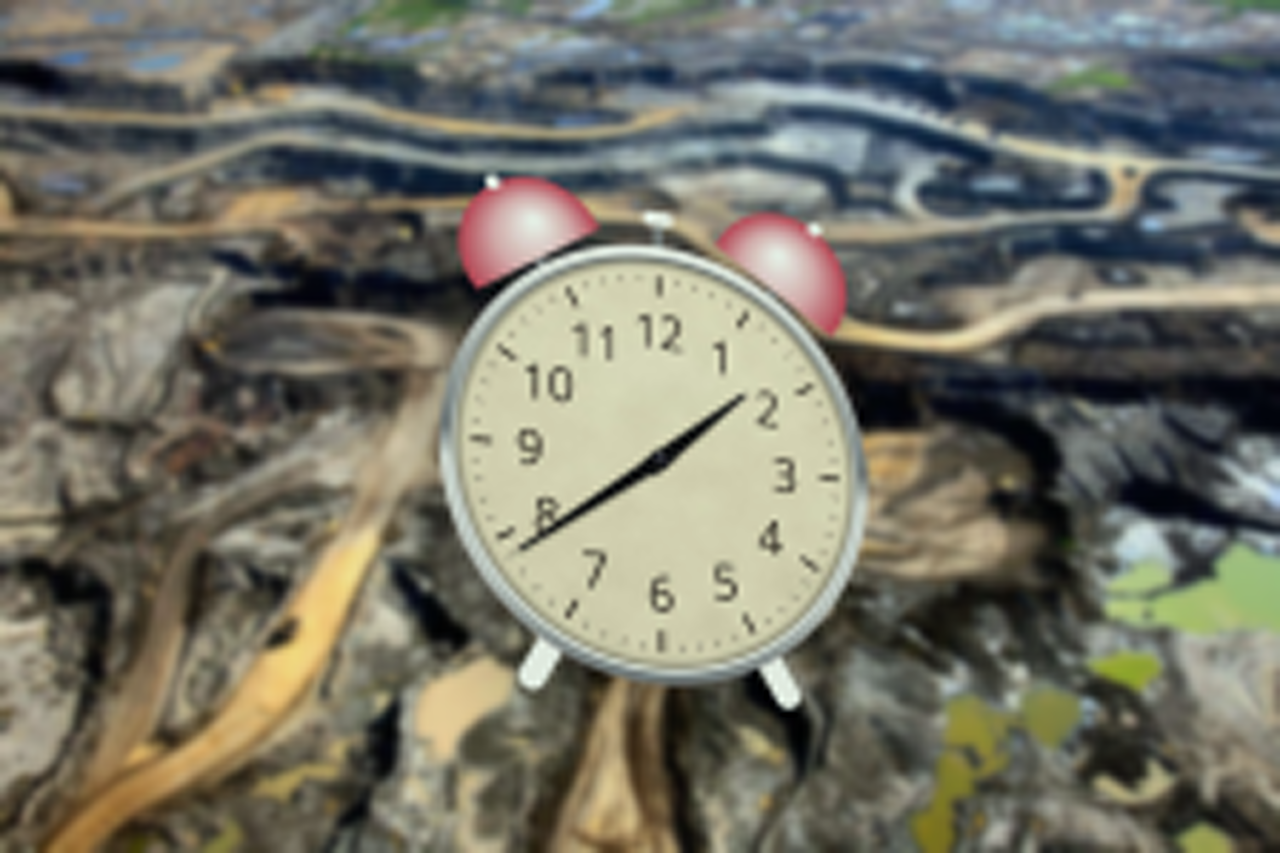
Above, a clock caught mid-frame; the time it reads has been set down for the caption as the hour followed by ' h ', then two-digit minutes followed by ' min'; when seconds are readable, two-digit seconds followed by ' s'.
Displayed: 1 h 39 min
